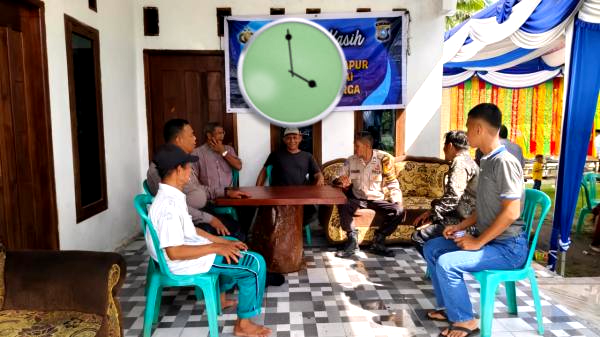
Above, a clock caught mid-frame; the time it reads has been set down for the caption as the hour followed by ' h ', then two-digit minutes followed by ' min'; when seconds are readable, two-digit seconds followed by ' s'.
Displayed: 3 h 59 min
